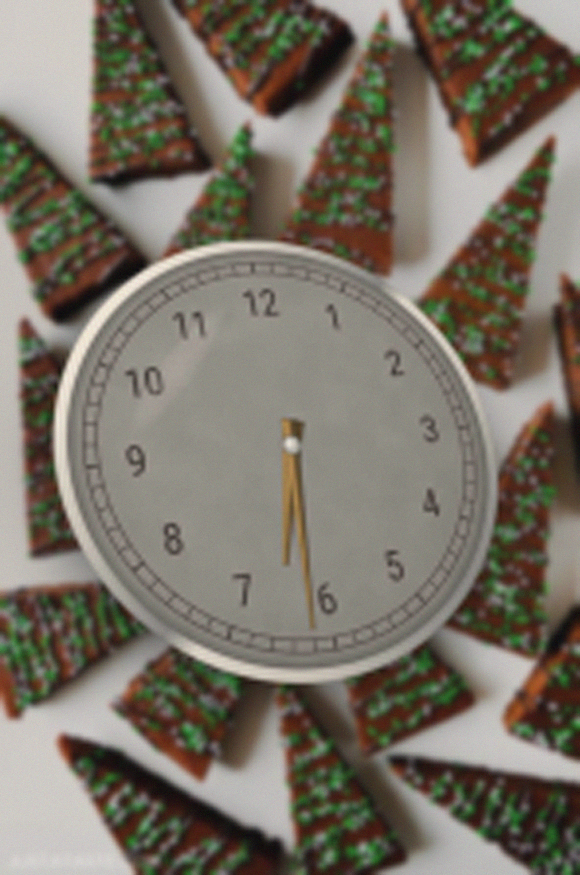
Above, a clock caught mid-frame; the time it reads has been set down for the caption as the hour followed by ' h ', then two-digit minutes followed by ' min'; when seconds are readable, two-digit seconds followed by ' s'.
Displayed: 6 h 31 min
